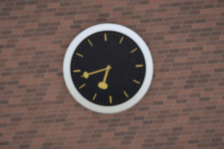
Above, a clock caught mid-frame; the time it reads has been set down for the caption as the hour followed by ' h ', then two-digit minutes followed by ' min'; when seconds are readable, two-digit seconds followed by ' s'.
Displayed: 6 h 43 min
